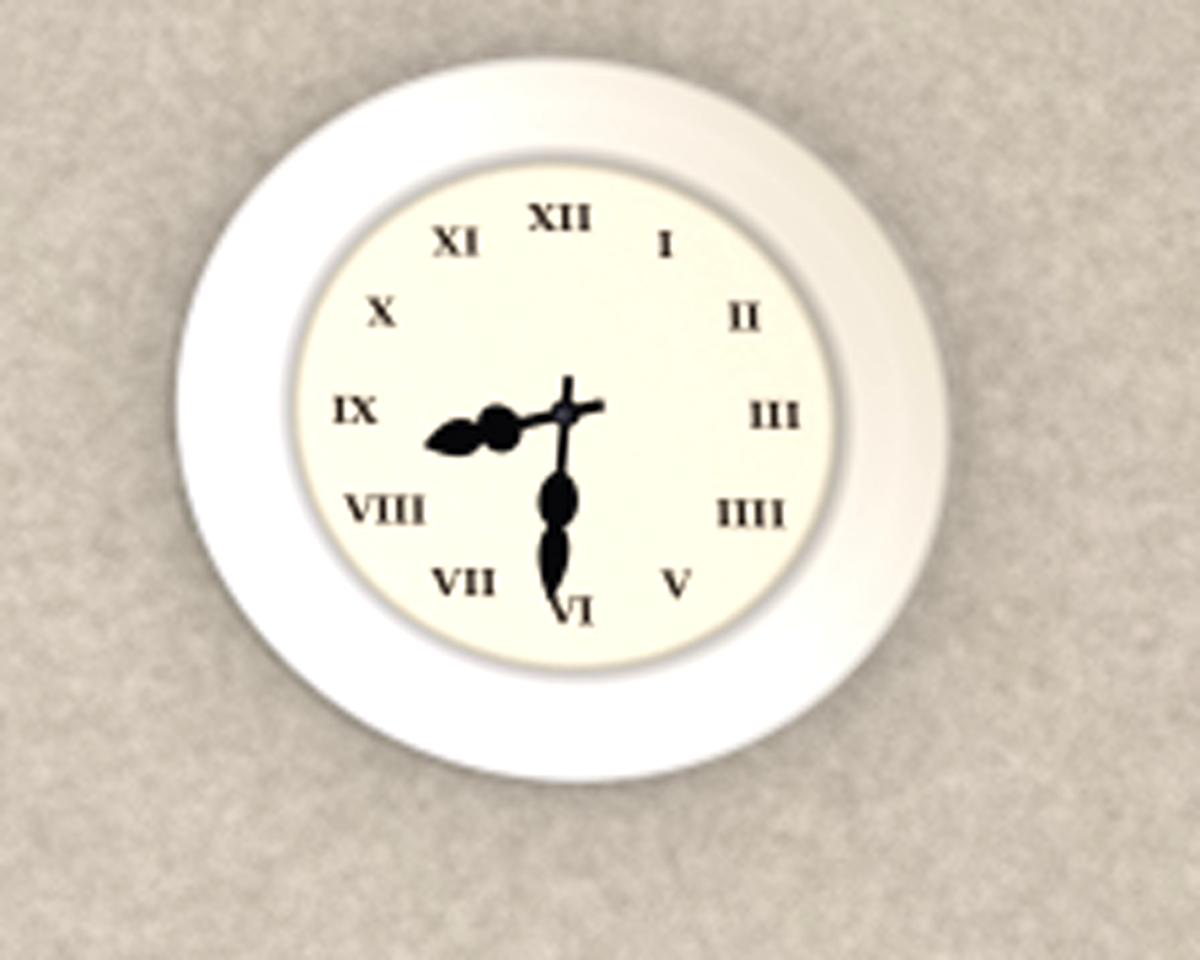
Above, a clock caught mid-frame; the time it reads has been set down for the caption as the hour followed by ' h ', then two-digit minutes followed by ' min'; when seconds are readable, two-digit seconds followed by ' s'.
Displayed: 8 h 31 min
